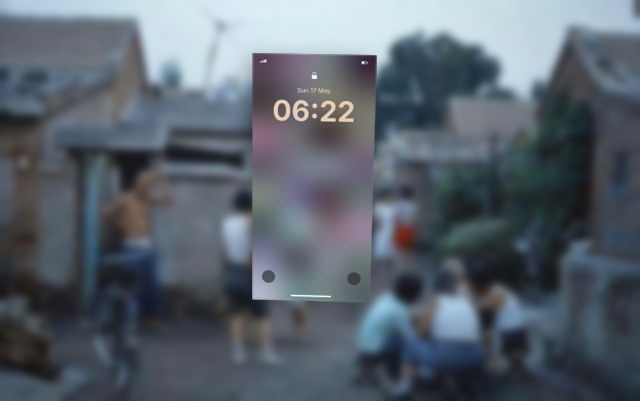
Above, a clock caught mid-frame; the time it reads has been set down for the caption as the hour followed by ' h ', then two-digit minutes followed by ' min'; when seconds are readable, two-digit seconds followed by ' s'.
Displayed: 6 h 22 min
